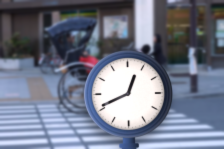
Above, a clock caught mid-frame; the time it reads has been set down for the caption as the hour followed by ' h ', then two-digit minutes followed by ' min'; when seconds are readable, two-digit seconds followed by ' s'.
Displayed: 12 h 41 min
